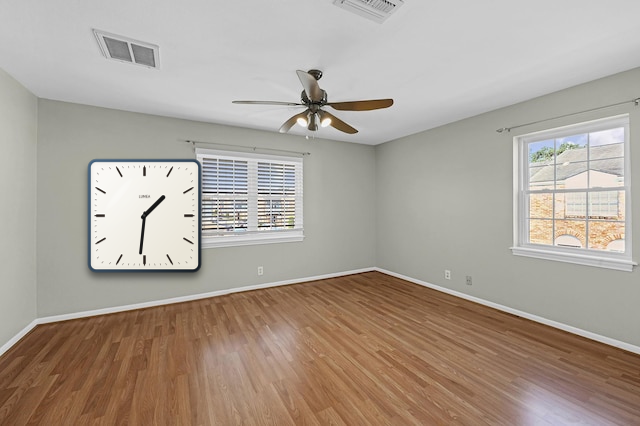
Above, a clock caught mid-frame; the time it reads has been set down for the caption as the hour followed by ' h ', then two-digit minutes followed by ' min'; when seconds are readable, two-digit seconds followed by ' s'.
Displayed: 1 h 31 min
